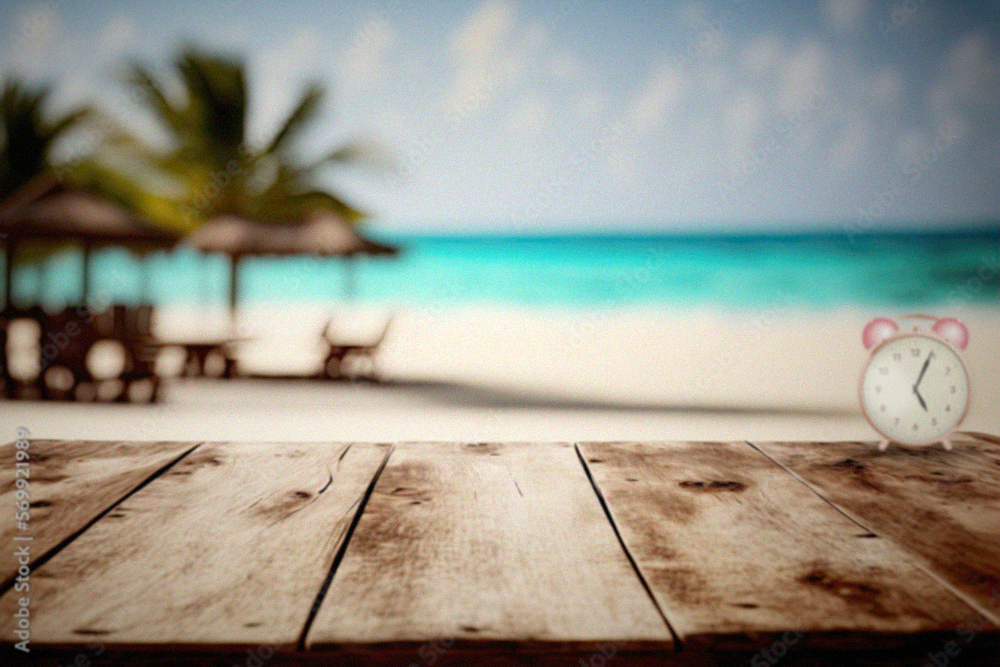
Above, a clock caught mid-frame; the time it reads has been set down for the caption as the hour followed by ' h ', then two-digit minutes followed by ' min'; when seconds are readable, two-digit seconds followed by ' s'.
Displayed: 5 h 04 min
